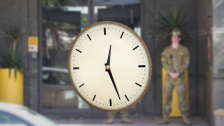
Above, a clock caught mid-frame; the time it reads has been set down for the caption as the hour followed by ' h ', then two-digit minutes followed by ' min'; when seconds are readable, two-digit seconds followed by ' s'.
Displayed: 12 h 27 min
